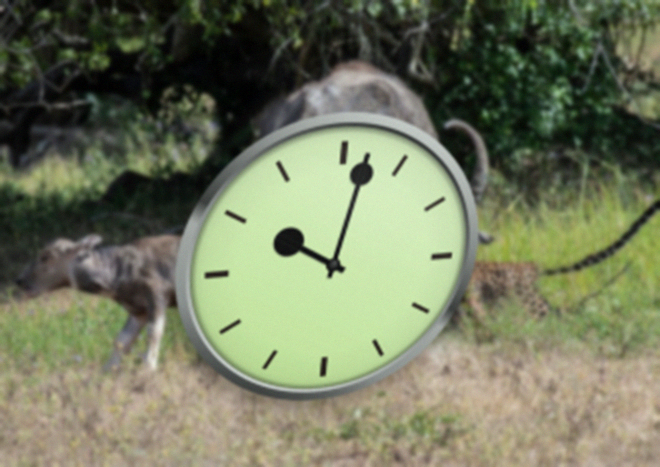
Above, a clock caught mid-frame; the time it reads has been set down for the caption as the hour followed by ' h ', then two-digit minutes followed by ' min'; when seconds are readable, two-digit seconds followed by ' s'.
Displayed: 10 h 02 min
